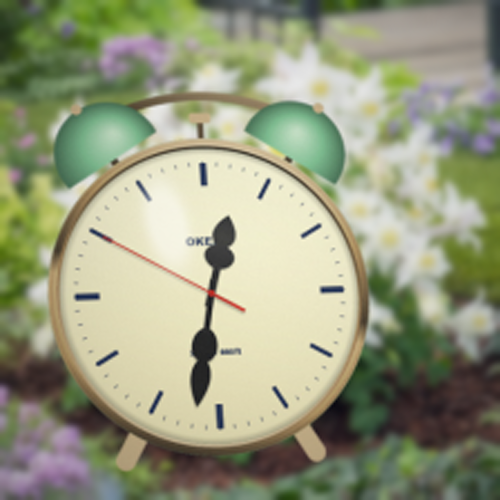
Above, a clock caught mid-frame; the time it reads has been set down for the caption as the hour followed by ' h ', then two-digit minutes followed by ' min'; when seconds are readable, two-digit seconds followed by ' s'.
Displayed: 12 h 31 min 50 s
